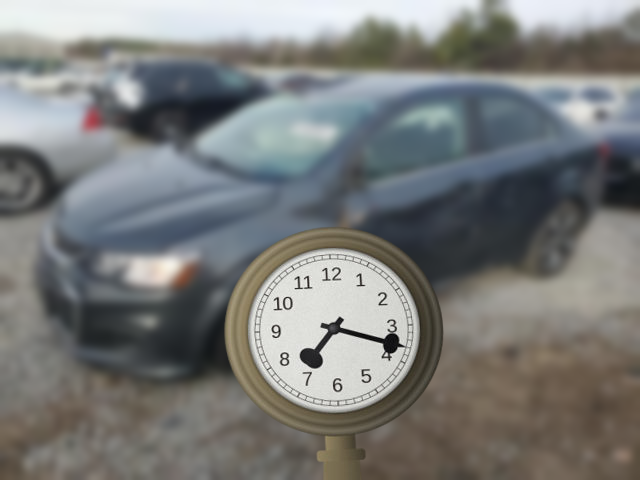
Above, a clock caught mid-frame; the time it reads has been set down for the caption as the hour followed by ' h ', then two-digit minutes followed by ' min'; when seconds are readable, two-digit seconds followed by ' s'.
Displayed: 7 h 18 min
